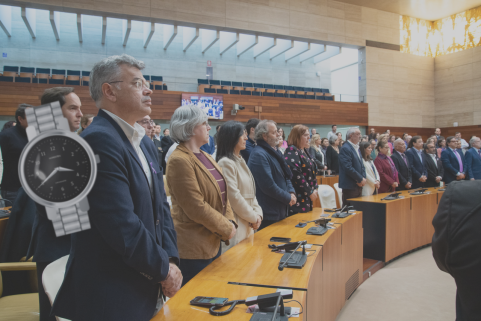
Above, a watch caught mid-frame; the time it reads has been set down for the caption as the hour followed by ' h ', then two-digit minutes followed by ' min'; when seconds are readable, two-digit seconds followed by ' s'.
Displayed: 3 h 40 min
